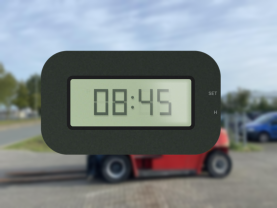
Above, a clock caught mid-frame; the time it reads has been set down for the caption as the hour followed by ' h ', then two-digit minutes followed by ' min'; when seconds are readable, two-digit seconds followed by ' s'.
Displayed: 8 h 45 min
